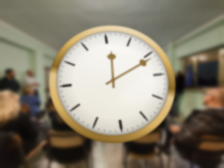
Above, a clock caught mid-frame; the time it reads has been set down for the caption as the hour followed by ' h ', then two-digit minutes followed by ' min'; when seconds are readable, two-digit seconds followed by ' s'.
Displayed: 12 h 11 min
